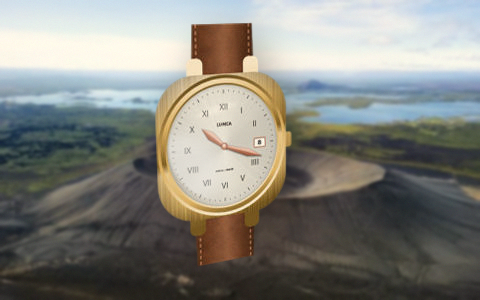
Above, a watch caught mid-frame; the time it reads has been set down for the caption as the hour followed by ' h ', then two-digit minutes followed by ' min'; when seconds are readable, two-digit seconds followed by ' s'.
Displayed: 10 h 18 min
